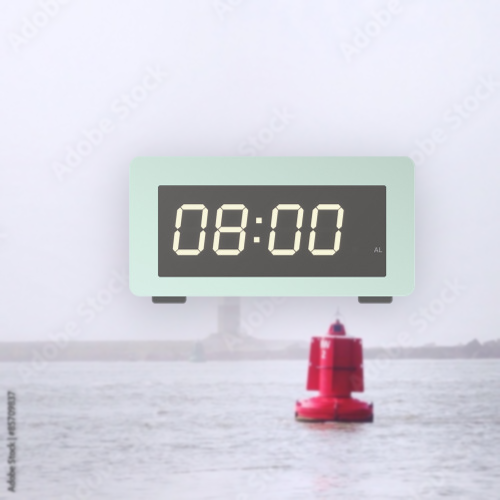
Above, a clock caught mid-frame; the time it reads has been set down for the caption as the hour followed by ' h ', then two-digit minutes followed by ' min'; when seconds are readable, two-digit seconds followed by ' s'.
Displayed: 8 h 00 min
